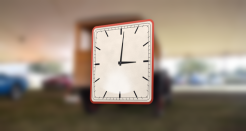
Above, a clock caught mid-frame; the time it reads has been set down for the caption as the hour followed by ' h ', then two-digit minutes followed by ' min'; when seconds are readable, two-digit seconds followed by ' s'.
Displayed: 3 h 01 min
